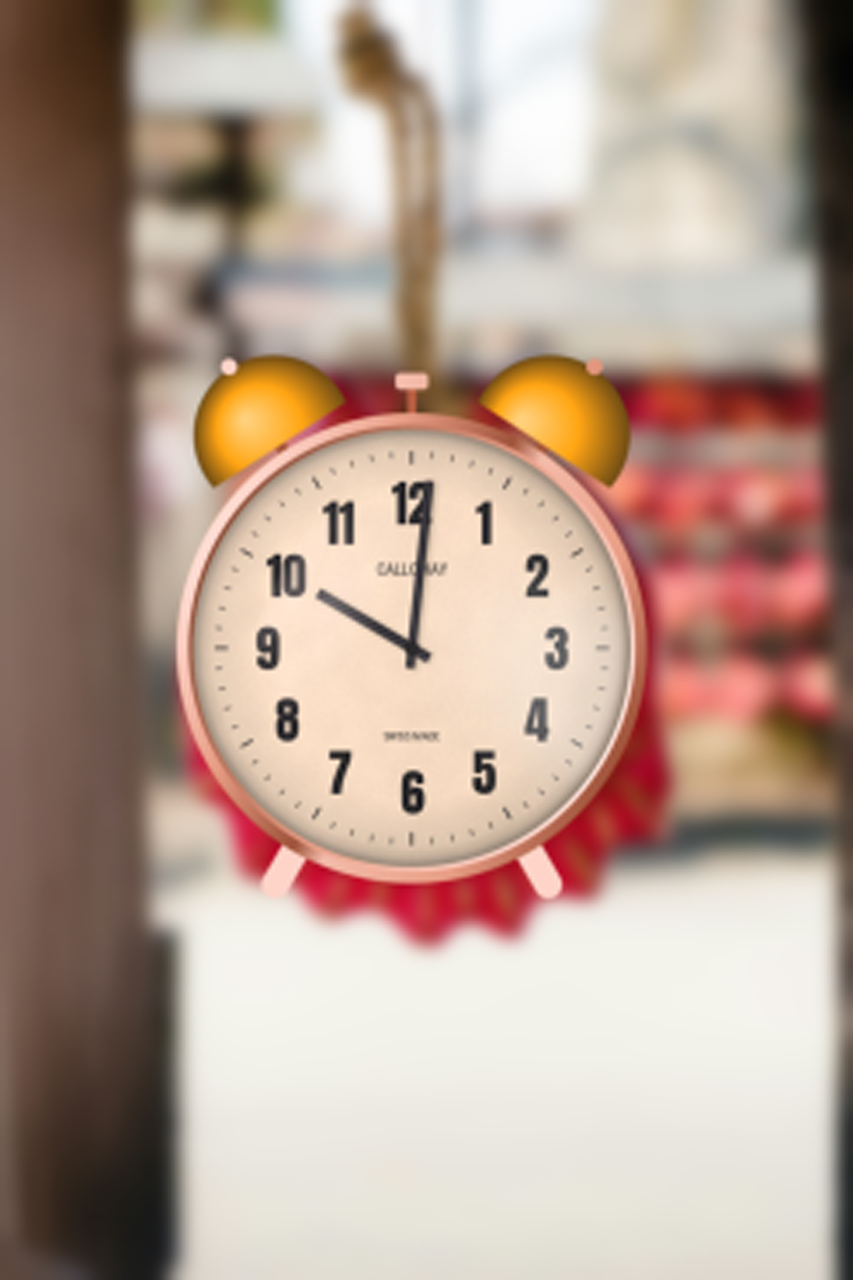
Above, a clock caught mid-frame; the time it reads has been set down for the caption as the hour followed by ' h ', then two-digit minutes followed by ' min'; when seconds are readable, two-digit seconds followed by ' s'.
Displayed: 10 h 01 min
